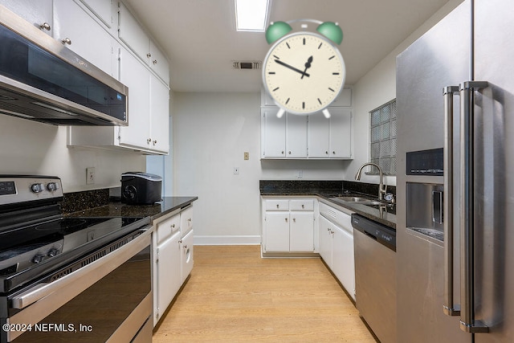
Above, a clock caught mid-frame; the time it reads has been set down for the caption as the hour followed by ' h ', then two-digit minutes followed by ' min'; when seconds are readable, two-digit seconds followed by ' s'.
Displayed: 12 h 49 min
